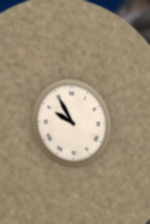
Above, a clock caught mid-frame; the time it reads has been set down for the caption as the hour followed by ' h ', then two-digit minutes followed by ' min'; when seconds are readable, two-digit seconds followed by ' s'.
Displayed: 9 h 55 min
